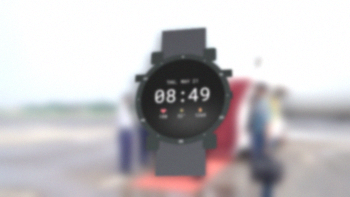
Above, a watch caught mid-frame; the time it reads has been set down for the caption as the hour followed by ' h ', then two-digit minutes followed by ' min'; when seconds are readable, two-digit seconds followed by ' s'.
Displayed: 8 h 49 min
